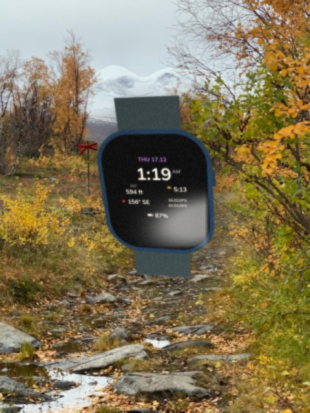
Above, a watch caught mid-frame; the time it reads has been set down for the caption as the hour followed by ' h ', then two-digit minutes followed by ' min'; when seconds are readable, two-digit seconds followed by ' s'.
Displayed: 1 h 19 min
